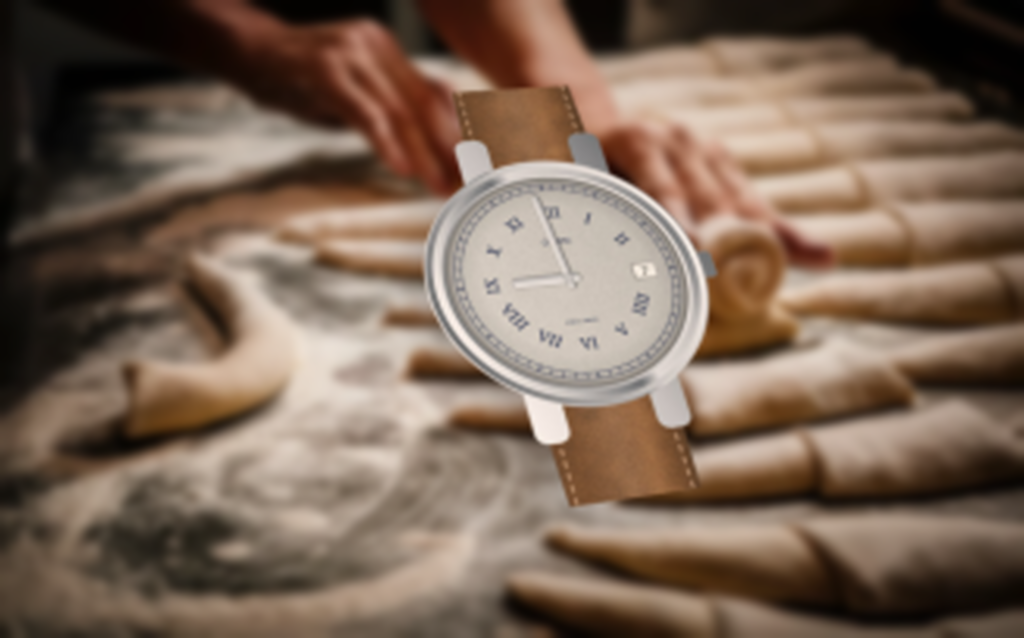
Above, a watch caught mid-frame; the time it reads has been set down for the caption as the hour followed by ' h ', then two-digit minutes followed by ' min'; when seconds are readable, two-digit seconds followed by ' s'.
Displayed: 8 h 59 min
